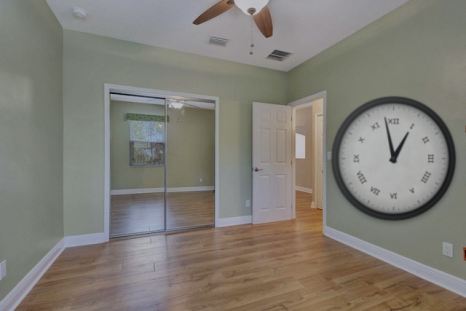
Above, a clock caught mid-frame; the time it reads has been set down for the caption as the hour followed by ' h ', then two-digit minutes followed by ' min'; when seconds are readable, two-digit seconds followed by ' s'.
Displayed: 12 h 58 min
